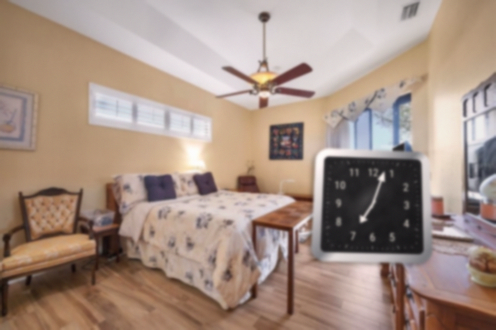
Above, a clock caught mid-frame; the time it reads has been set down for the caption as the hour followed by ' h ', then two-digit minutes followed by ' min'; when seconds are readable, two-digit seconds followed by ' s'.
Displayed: 7 h 03 min
